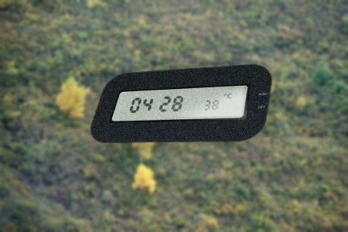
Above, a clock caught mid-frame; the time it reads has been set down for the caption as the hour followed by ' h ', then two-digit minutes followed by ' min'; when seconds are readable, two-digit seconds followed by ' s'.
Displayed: 4 h 28 min
